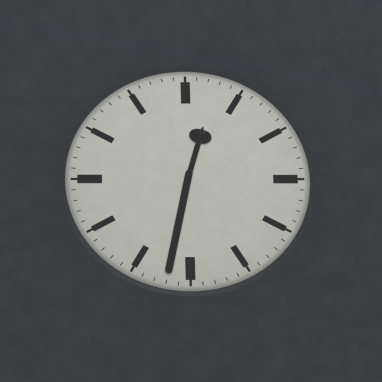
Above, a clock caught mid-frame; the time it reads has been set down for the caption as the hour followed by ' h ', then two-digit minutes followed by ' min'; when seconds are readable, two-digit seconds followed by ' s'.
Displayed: 12 h 32 min
